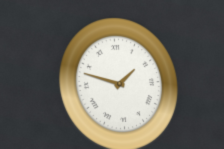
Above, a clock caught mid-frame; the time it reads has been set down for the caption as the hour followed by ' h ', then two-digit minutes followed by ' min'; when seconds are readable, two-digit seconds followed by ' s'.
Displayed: 1 h 48 min
